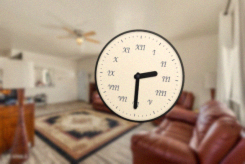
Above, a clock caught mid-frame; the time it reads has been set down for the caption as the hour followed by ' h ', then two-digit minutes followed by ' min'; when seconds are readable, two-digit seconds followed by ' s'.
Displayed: 2 h 30 min
